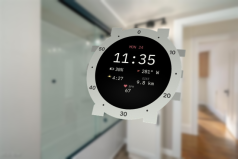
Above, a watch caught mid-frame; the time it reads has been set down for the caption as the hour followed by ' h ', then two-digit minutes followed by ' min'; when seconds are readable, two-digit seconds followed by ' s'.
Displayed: 11 h 35 min
